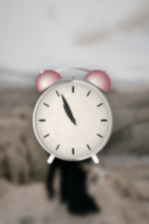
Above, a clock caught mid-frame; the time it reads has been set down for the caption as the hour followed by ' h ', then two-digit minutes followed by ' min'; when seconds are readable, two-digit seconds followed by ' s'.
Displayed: 10 h 56 min
